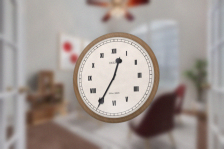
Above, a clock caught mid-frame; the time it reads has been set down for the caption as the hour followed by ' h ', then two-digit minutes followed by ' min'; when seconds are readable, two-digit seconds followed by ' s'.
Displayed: 12 h 35 min
